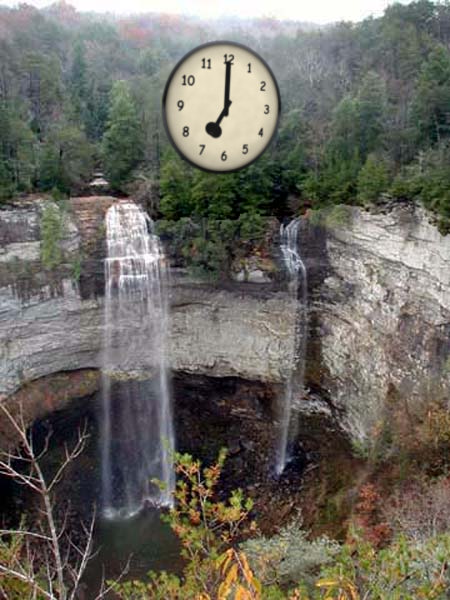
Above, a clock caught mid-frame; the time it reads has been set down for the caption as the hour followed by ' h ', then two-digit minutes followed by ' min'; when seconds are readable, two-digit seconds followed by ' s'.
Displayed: 7 h 00 min
